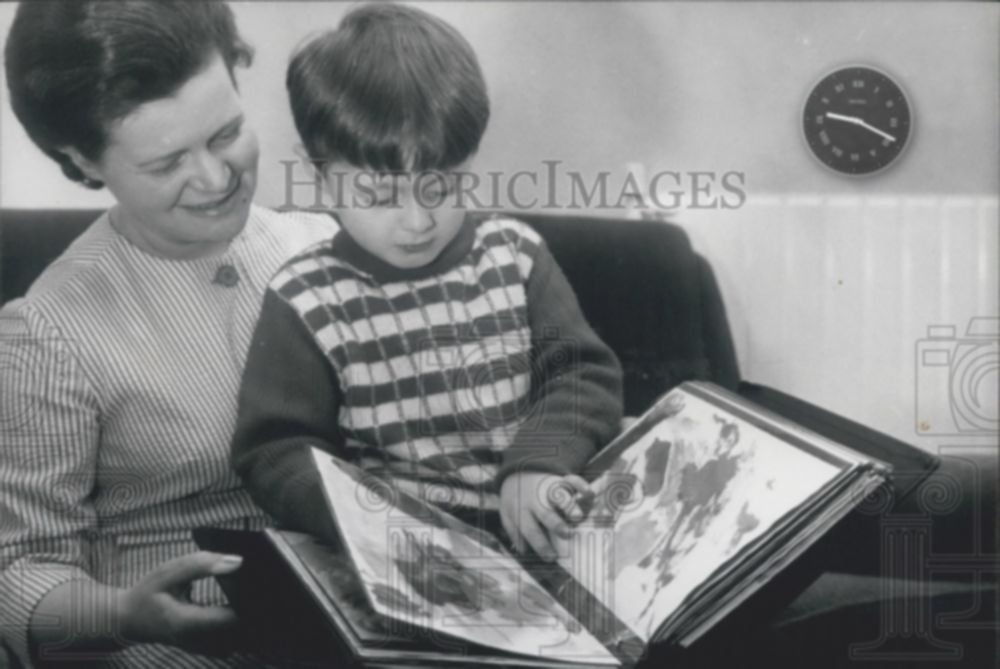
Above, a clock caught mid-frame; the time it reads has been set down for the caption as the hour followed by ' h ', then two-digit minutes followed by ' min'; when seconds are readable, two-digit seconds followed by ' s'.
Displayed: 9 h 19 min
